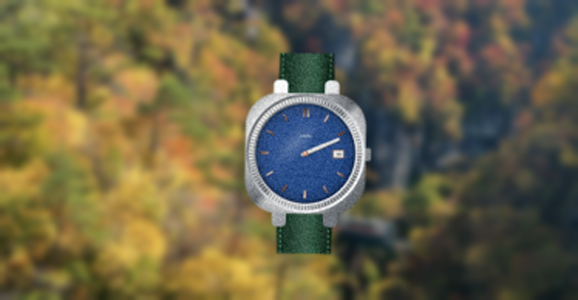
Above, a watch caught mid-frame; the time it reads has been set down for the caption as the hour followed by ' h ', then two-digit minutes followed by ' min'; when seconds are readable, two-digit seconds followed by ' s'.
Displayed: 2 h 11 min
